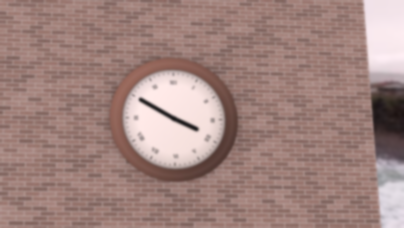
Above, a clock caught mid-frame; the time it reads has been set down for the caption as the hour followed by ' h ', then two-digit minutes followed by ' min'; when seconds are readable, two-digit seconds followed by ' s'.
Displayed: 3 h 50 min
